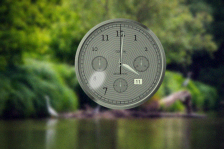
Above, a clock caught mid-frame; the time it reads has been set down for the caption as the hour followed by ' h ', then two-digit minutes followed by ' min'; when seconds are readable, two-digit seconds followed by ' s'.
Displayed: 4 h 01 min
